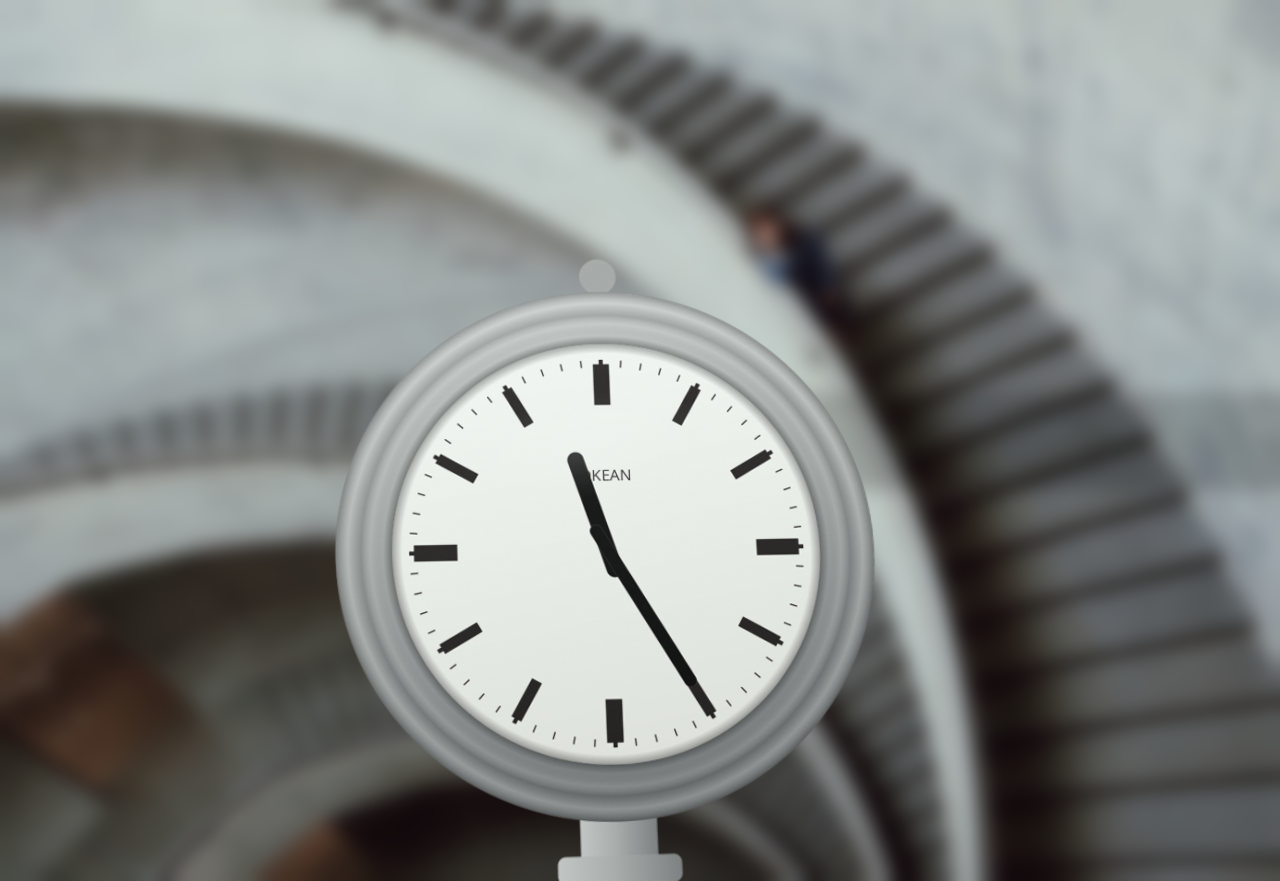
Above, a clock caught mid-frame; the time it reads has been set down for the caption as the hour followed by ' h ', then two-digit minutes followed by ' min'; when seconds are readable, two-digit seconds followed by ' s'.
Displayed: 11 h 25 min
